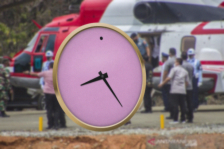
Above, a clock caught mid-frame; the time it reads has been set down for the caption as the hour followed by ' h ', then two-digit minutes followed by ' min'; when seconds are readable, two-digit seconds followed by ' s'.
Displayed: 8 h 24 min
